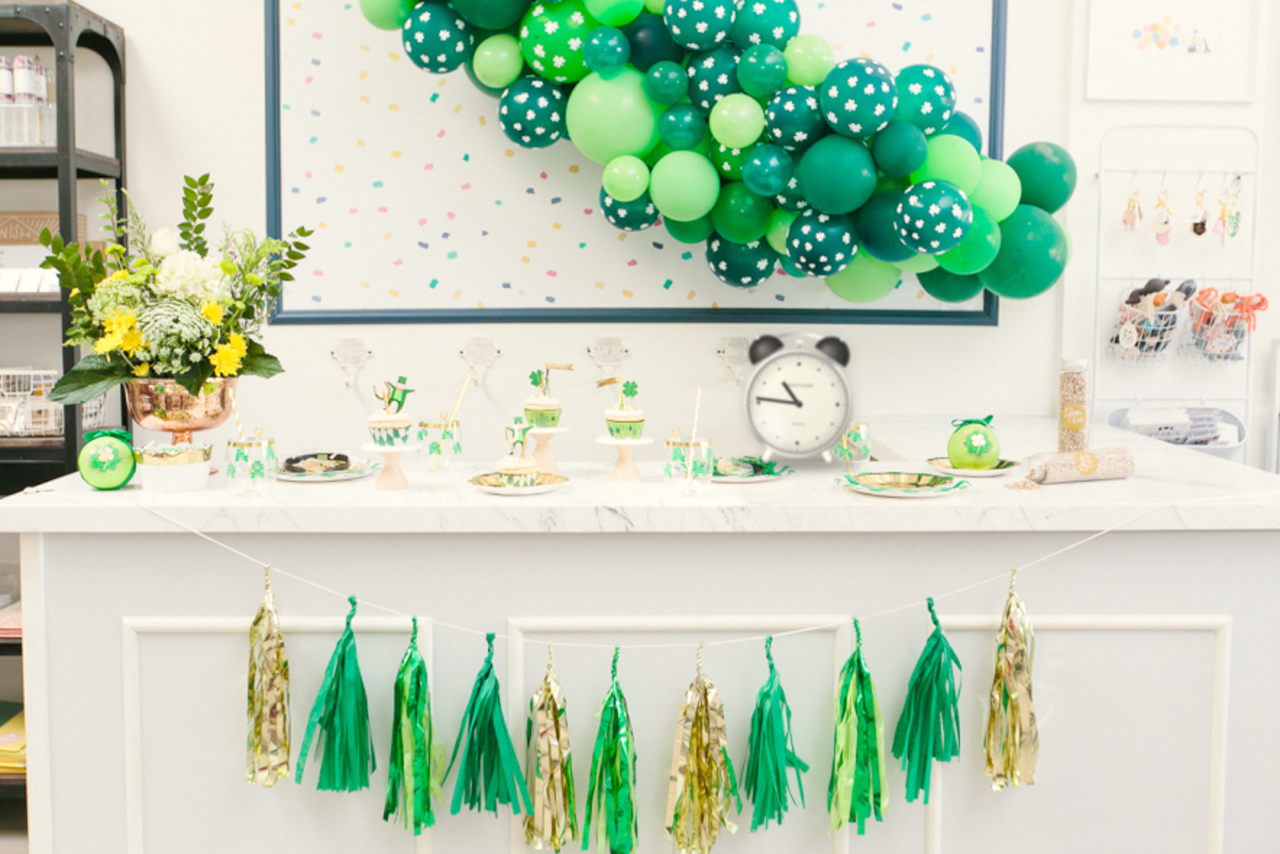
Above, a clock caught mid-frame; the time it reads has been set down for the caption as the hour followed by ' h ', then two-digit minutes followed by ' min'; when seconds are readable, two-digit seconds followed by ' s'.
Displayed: 10 h 46 min
